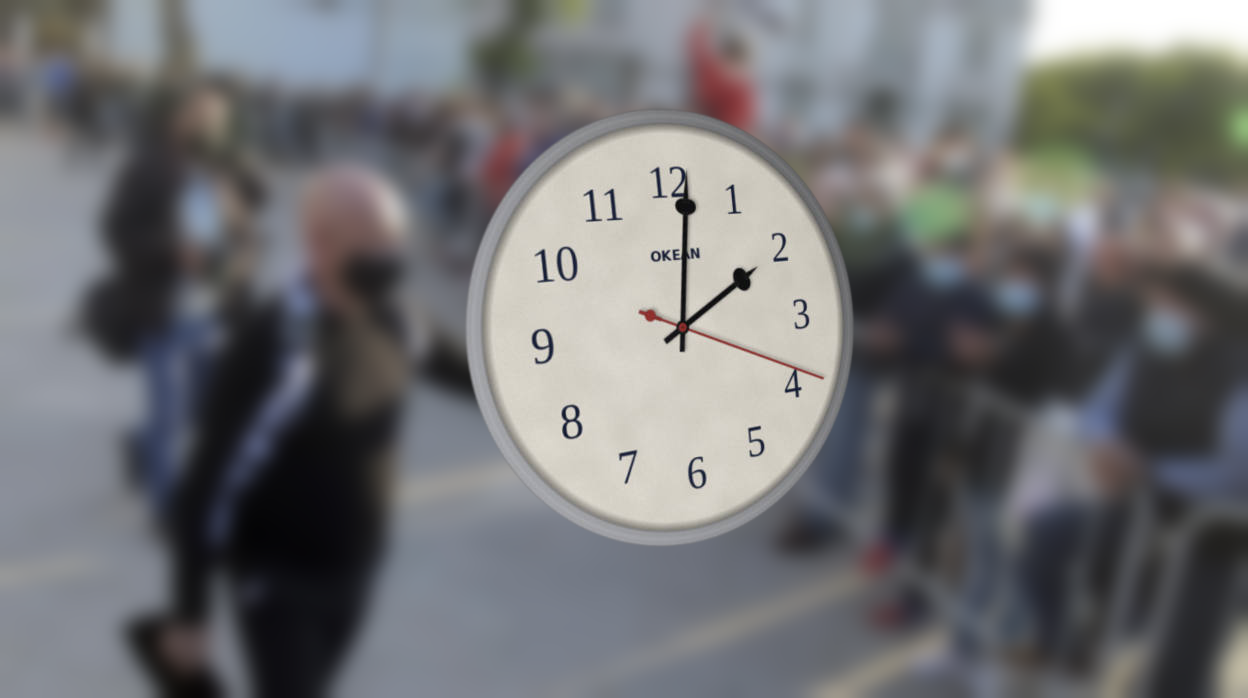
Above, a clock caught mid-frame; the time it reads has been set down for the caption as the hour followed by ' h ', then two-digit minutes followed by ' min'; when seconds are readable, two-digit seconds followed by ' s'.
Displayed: 2 h 01 min 19 s
